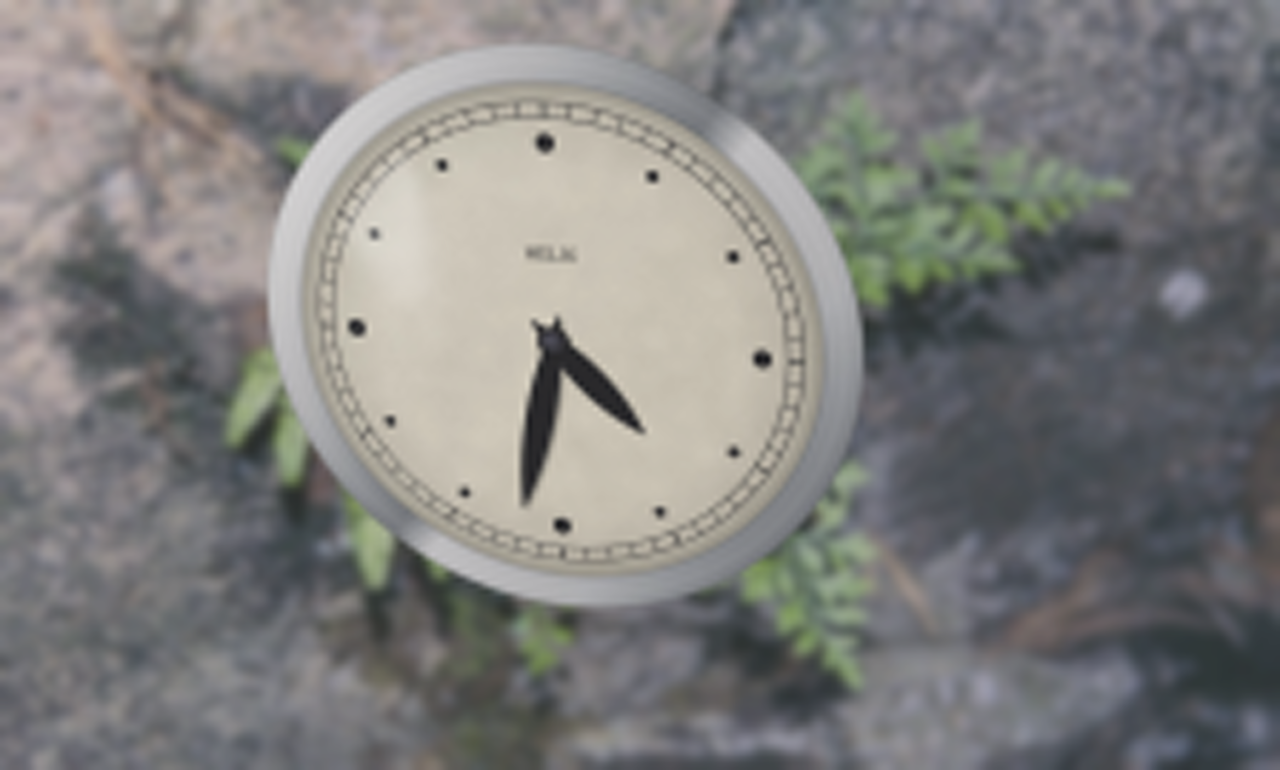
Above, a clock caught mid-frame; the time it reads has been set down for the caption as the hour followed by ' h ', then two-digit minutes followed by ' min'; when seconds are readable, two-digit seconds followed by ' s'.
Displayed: 4 h 32 min
